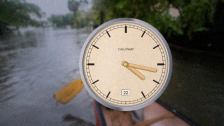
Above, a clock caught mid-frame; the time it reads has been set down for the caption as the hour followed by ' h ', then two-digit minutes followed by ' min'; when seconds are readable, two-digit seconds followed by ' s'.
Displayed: 4 h 17 min
